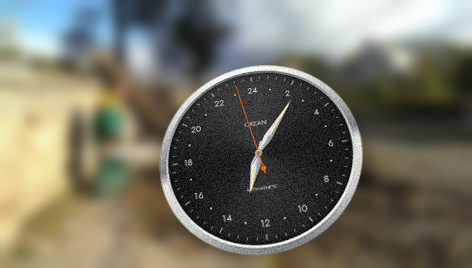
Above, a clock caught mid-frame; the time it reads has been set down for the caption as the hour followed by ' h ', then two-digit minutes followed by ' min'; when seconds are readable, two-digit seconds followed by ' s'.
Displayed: 13 h 05 min 58 s
